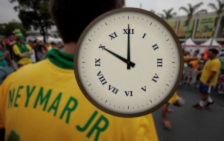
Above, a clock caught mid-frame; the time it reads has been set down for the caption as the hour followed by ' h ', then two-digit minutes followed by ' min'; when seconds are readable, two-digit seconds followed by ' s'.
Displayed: 10 h 00 min
